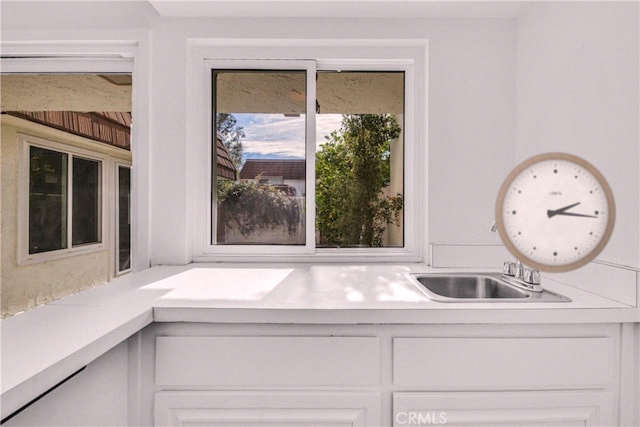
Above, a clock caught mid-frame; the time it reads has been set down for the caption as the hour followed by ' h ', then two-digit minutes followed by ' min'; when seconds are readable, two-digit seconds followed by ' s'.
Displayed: 2 h 16 min
